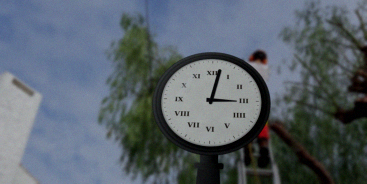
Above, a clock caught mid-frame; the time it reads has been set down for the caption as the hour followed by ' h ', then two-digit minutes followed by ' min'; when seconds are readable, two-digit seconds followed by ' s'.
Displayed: 3 h 02 min
